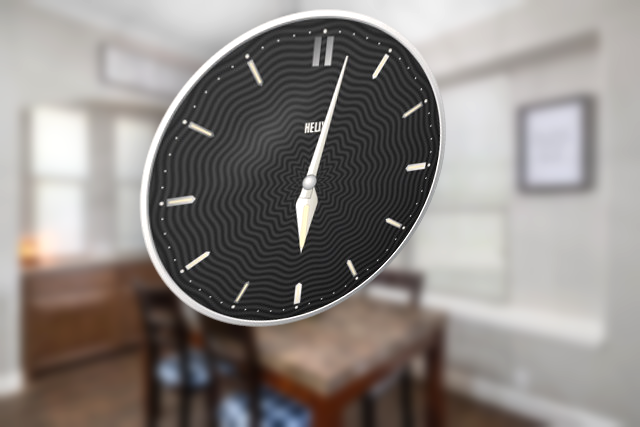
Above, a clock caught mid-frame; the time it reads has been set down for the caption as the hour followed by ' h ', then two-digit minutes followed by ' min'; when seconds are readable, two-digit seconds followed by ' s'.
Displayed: 6 h 02 min
